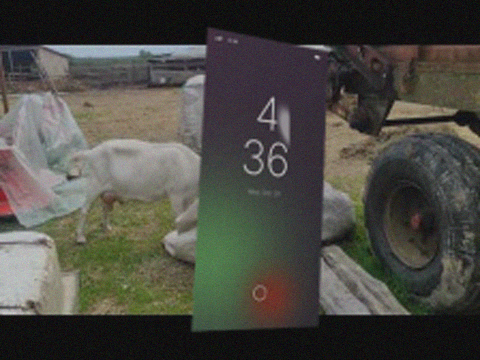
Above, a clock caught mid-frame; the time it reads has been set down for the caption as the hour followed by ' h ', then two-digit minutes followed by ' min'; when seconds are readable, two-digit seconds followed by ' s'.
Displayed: 4 h 36 min
